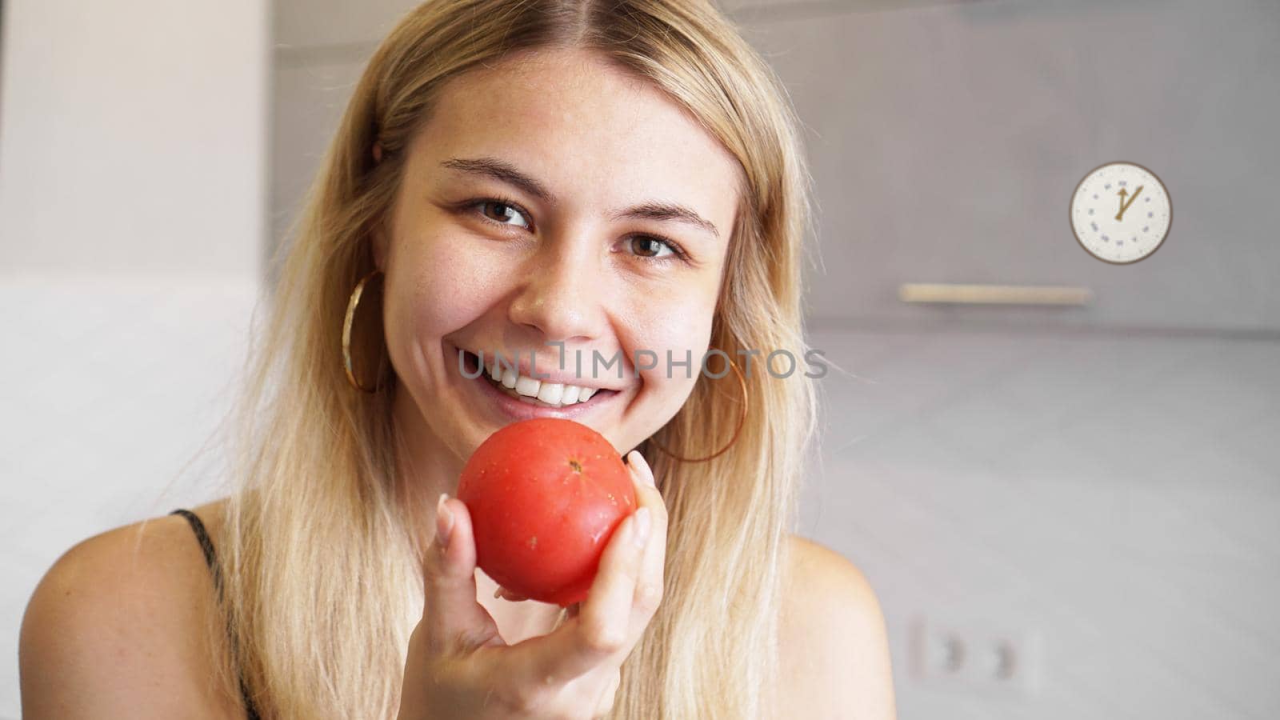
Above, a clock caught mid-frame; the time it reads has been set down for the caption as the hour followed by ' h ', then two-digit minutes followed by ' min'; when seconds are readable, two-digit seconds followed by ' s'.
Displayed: 12 h 06 min
